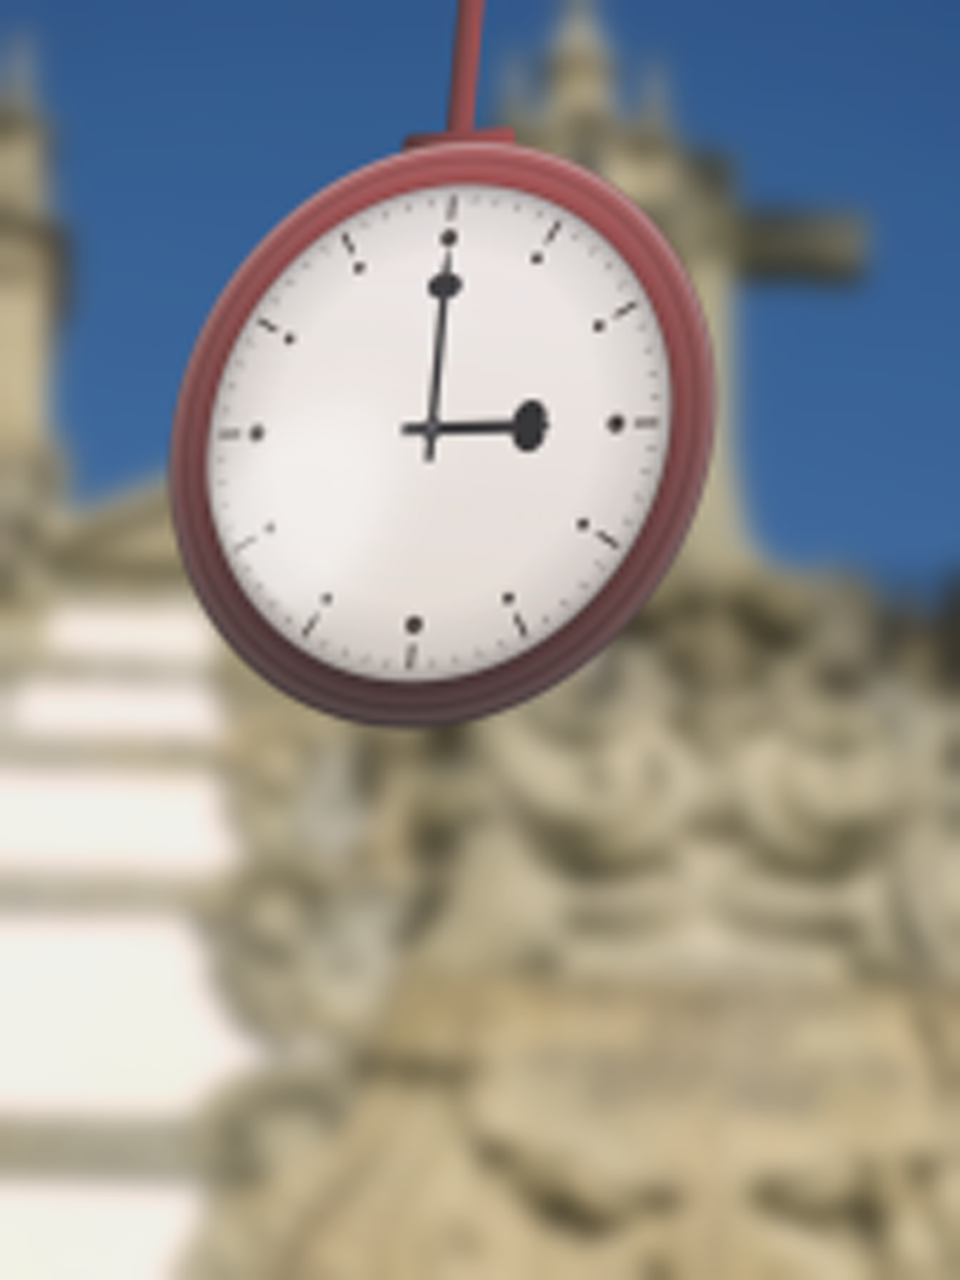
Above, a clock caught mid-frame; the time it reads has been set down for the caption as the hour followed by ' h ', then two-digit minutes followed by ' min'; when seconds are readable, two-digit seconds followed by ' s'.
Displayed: 3 h 00 min
